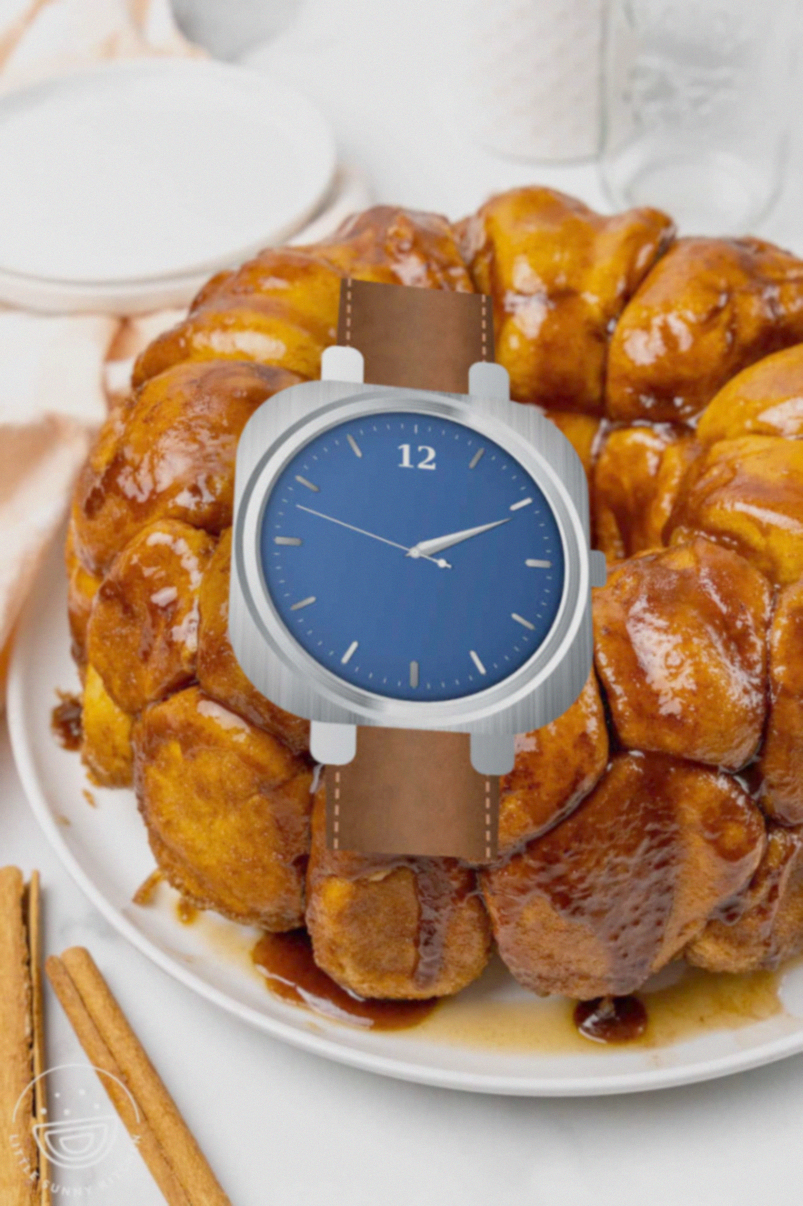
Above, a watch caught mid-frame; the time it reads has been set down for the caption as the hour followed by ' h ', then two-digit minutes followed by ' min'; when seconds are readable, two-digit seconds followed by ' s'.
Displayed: 2 h 10 min 48 s
